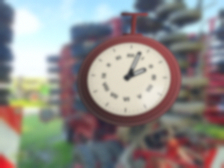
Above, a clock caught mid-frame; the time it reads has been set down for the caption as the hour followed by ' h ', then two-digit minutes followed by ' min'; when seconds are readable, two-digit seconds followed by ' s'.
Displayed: 2 h 03 min
